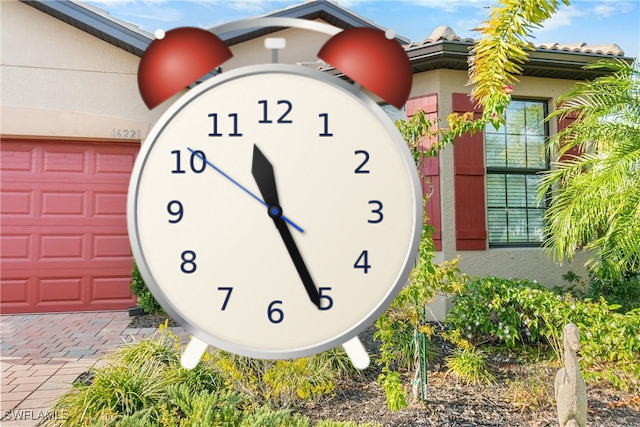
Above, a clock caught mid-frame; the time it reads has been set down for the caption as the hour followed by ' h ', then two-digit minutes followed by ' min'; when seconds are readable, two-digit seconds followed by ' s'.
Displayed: 11 h 25 min 51 s
